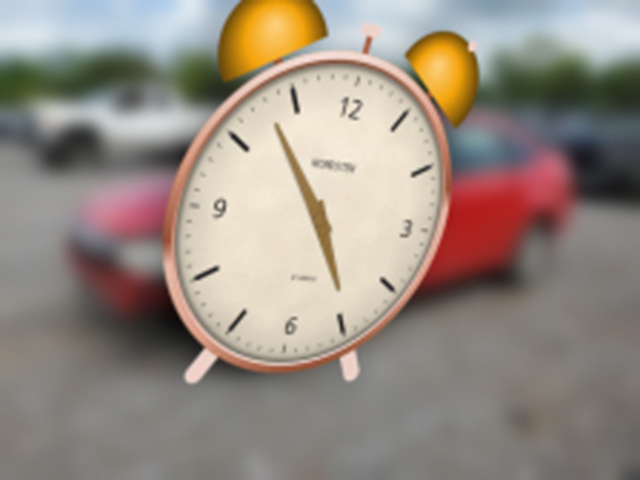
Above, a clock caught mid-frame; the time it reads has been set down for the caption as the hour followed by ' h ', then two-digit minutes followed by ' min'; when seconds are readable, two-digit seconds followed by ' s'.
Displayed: 4 h 53 min
